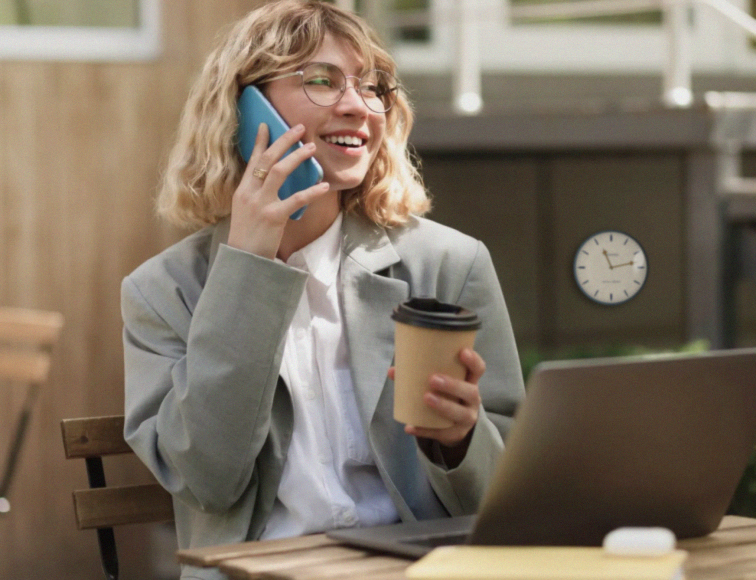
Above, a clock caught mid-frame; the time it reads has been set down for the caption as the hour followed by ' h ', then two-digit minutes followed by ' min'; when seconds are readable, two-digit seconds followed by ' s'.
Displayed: 11 h 13 min
